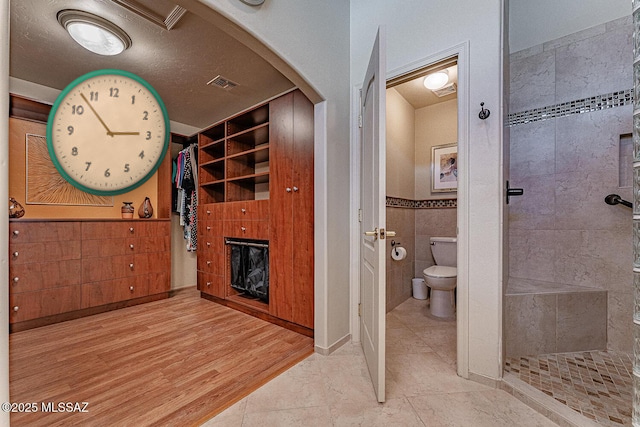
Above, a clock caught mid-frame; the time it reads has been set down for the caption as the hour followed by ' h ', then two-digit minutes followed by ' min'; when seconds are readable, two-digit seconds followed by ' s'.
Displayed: 2 h 53 min
